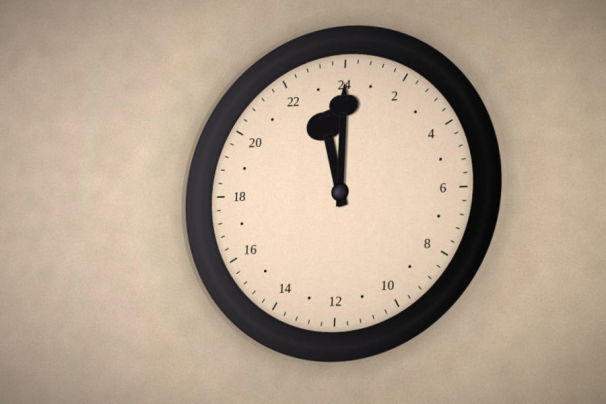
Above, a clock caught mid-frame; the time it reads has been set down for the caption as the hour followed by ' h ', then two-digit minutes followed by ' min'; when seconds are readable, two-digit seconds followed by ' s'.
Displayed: 23 h 00 min
